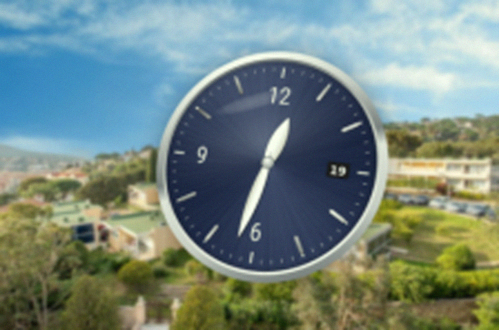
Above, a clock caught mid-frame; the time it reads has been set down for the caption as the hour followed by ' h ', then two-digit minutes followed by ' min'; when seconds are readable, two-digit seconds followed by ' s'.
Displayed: 12 h 32 min
